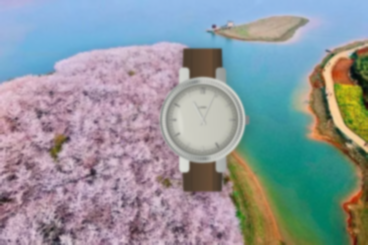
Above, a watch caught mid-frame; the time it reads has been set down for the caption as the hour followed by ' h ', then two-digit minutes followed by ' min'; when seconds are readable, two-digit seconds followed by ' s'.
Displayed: 11 h 04 min
